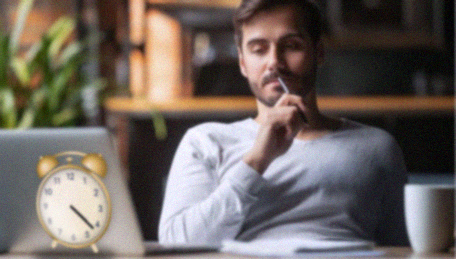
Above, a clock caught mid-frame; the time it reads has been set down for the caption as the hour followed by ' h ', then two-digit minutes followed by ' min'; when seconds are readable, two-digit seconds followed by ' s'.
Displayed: 4 h 22 min
